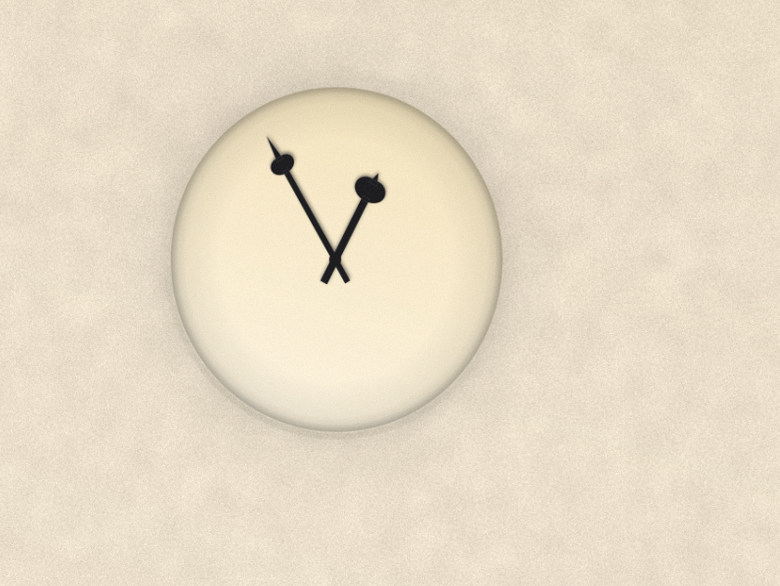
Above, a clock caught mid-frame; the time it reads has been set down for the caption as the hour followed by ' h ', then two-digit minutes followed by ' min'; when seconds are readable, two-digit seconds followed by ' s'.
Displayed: 12 h 55 min
